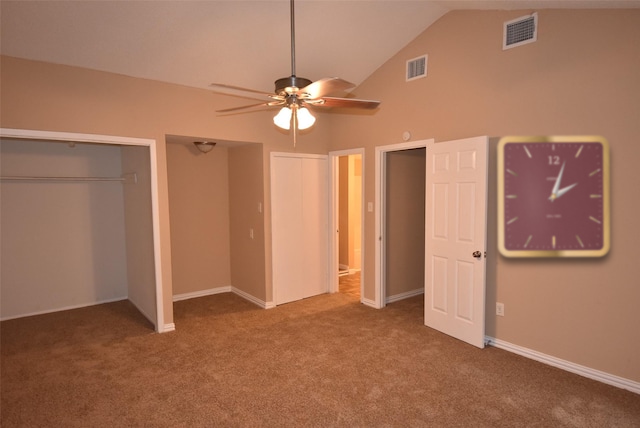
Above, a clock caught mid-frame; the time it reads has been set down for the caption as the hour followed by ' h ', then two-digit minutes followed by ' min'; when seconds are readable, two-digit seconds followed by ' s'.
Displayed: 2 h 03 min
